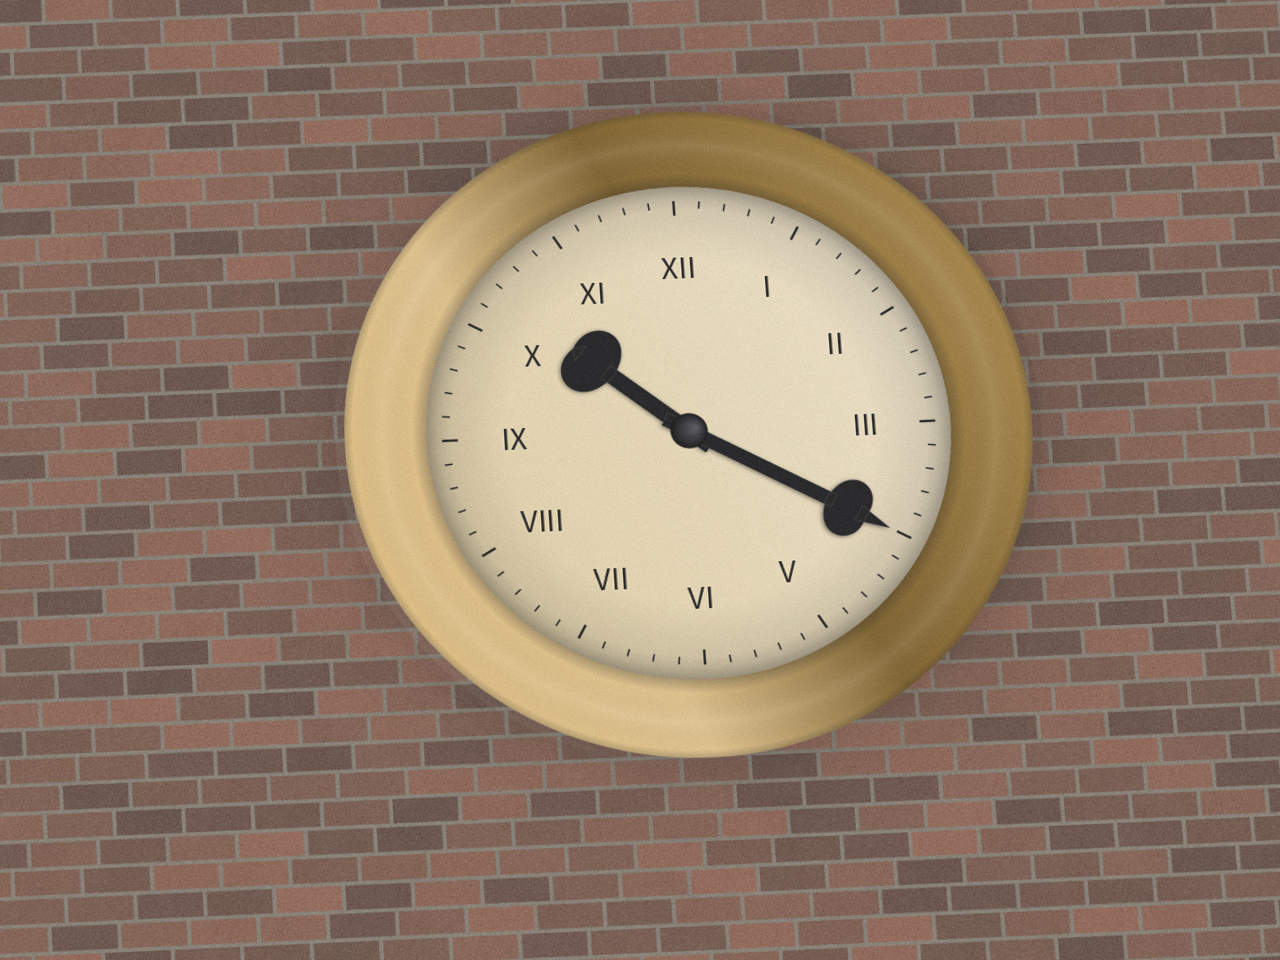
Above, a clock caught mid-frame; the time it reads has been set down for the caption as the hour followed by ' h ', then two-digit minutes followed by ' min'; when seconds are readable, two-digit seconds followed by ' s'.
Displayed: 10 h 20 min
